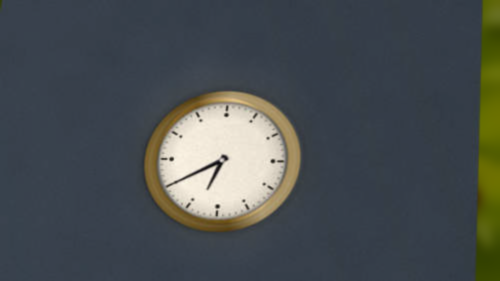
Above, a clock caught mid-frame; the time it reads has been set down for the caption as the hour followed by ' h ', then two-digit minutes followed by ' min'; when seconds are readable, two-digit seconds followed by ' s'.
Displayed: 6 h 40 min
